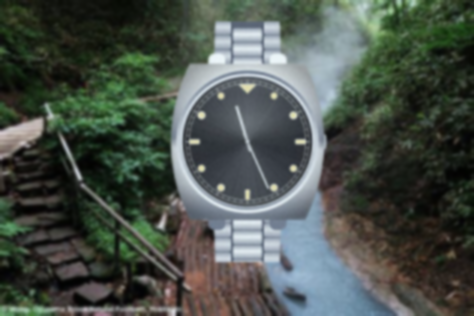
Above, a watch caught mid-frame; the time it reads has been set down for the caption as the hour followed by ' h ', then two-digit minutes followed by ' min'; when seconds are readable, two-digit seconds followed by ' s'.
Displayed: 11 h 26 min
